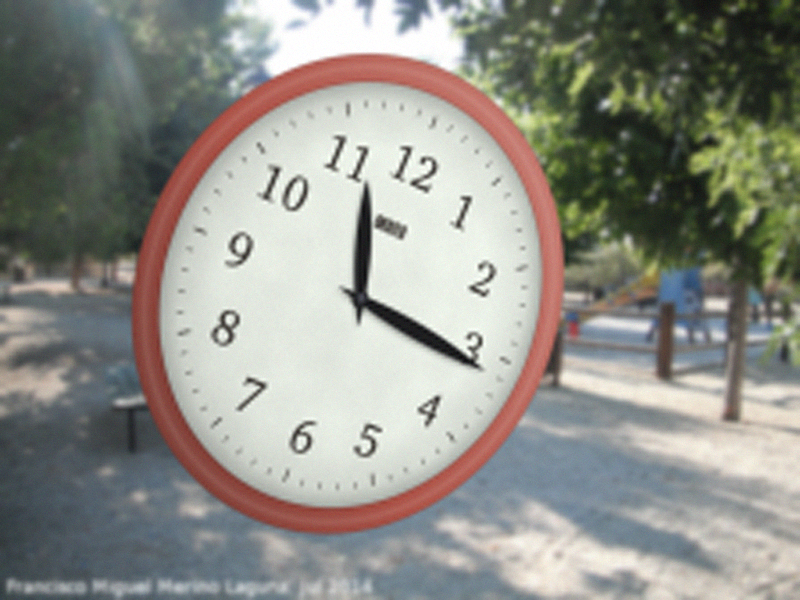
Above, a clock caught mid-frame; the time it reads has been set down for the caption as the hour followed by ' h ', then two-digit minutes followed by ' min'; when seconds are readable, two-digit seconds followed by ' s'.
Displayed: 11 h 16 min
